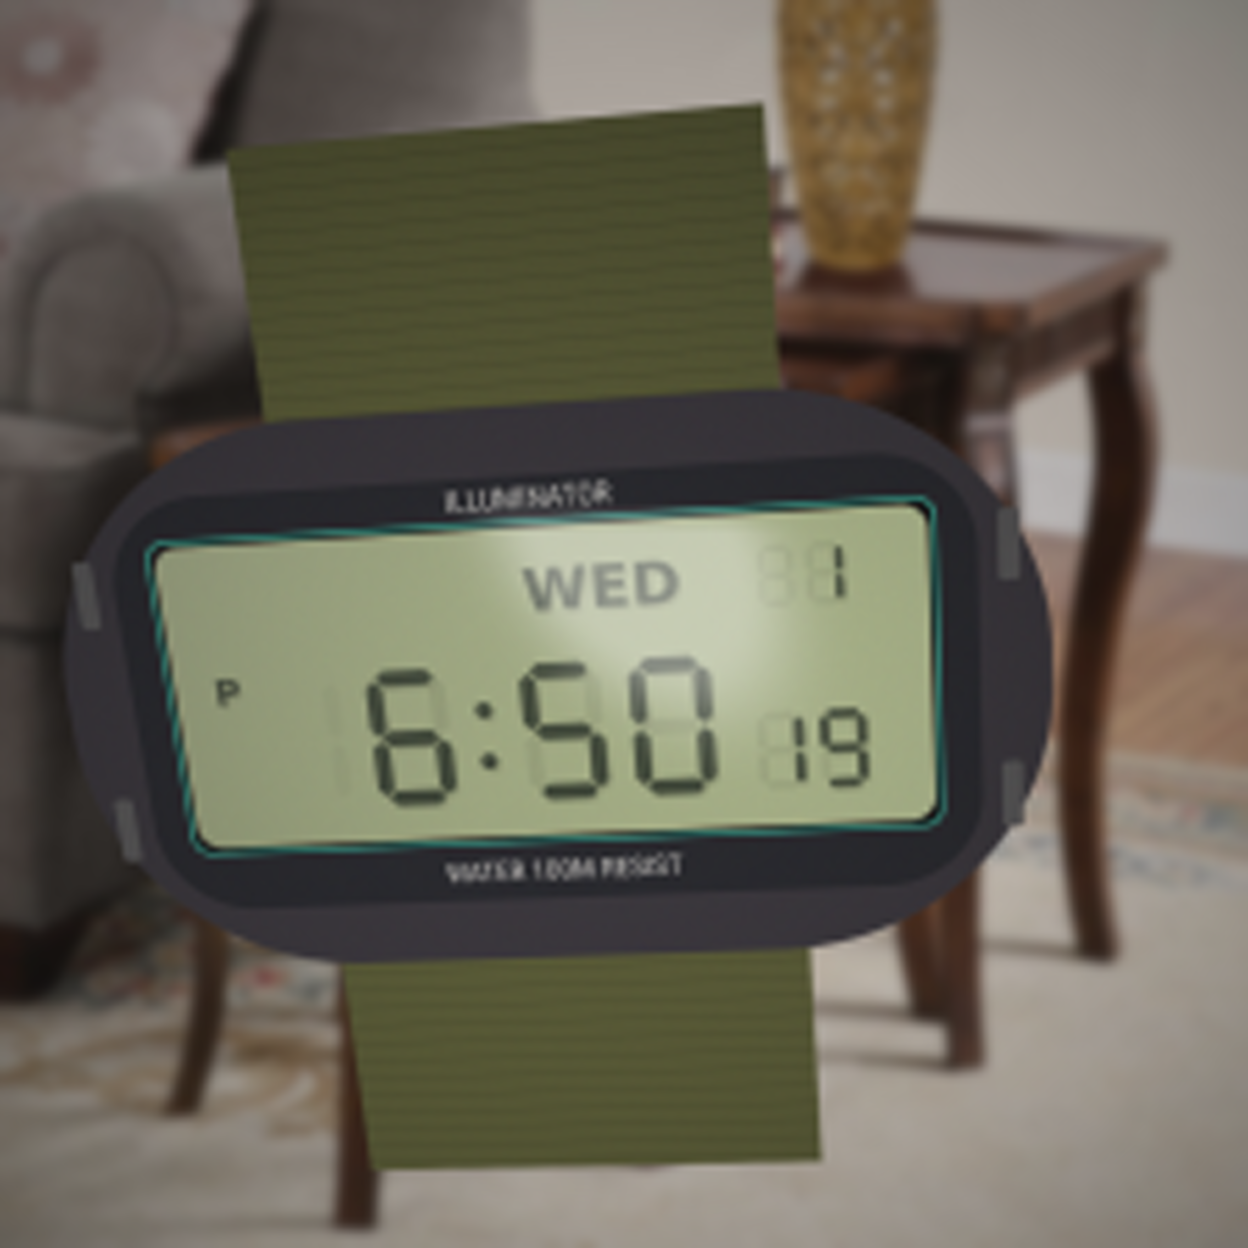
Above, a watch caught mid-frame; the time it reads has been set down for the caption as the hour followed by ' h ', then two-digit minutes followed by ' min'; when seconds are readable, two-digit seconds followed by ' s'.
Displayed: 6 h 50 min 19 s
